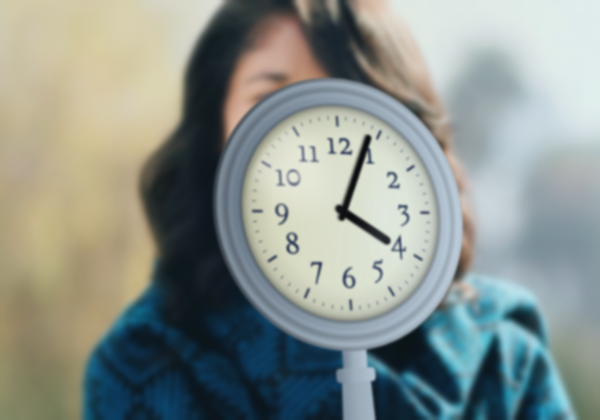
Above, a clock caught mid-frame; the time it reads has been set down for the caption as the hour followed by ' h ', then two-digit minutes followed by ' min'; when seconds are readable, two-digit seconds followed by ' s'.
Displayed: 4 h 04 min
